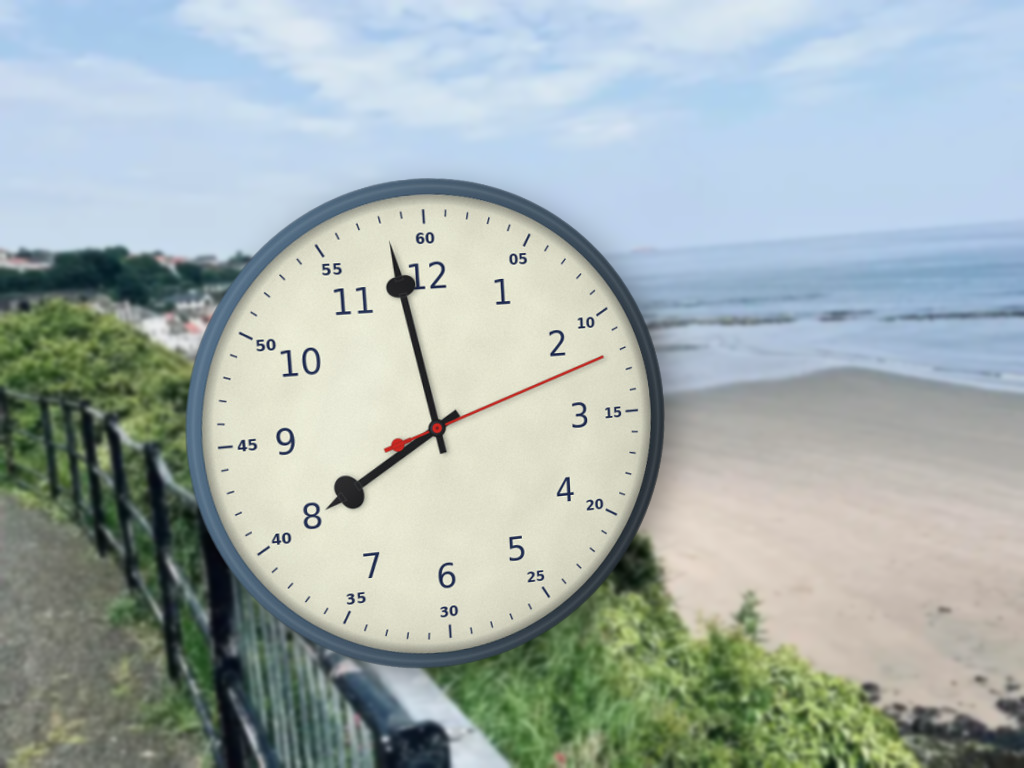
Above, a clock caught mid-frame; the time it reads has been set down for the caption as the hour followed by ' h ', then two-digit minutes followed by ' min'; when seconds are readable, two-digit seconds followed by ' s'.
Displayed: 7 h 58 min 12 s
